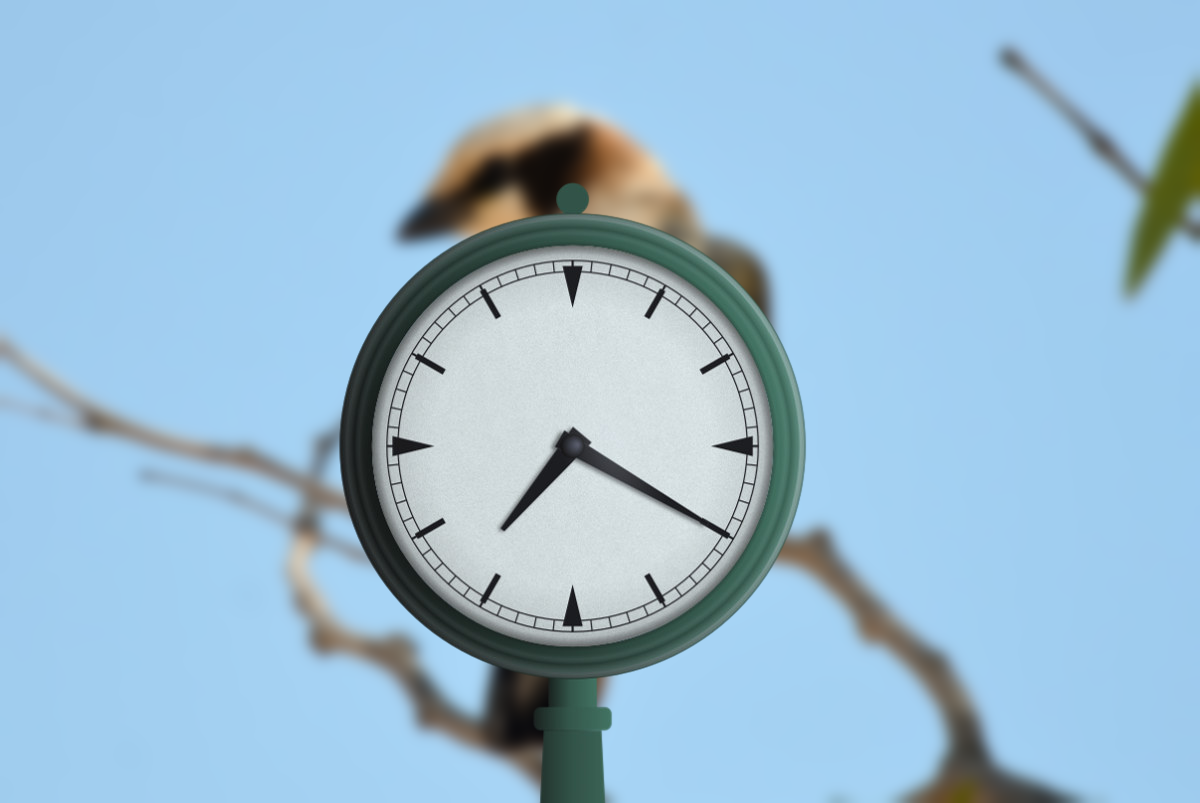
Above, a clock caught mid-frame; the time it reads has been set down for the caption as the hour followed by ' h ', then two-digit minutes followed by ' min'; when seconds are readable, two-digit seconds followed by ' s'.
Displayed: 7 h 20 min
